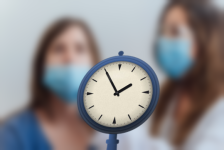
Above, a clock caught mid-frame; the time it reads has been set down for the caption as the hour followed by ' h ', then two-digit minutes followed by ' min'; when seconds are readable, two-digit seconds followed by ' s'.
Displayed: 1 h 55 min
